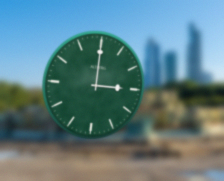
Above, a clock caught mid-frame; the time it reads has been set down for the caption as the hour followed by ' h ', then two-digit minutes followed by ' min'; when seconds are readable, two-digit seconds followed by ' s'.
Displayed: 3 h 00 min
